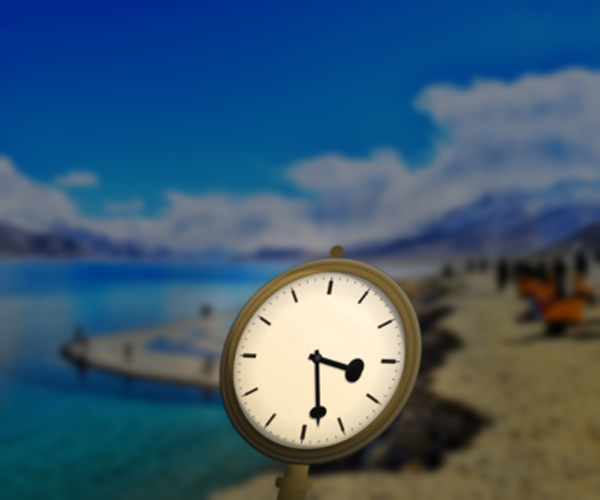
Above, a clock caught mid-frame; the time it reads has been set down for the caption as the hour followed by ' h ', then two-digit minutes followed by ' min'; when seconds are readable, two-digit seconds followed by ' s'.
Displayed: 3 h 28 min
